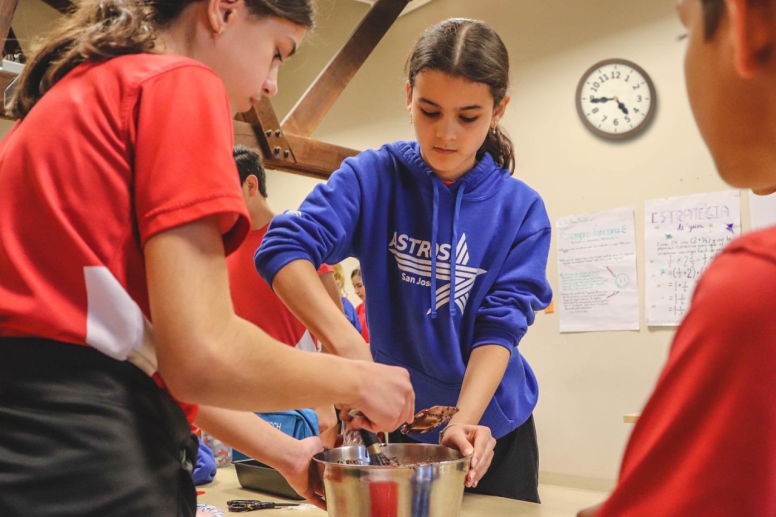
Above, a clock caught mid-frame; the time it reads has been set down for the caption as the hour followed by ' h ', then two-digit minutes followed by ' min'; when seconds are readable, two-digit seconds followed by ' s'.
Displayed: 4 h 44 min
